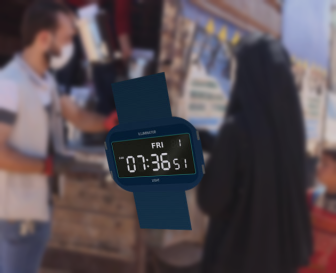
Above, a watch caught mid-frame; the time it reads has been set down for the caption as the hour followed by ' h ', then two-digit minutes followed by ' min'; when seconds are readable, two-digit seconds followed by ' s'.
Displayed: 7 h 36 min 51 s
